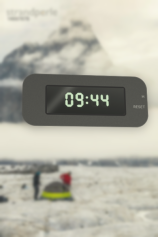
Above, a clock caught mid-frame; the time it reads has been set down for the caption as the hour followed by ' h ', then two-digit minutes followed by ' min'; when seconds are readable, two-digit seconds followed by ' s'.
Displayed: 9 h 44 min
